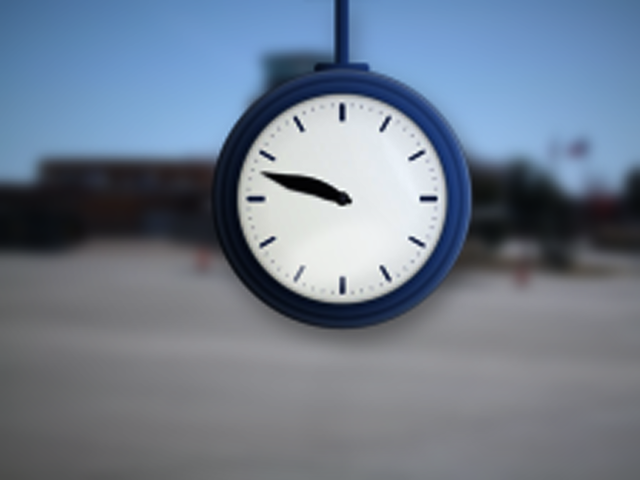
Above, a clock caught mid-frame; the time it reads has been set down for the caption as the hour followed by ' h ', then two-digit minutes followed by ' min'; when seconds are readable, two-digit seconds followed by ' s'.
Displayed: 9 h 48 min
